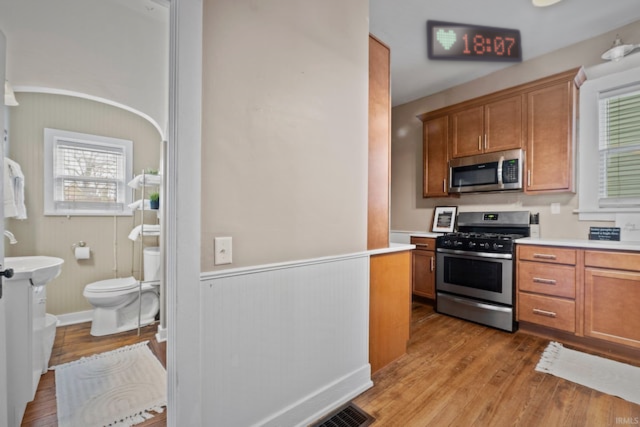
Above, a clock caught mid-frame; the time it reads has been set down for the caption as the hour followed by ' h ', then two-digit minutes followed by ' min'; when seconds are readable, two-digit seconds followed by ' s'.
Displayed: 18 h 07 min
